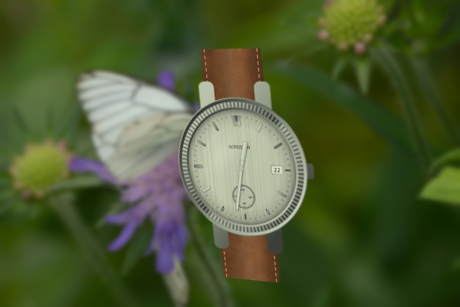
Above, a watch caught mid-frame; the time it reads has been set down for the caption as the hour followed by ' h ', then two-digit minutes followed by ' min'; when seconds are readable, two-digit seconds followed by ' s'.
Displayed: 12 h 32 min
